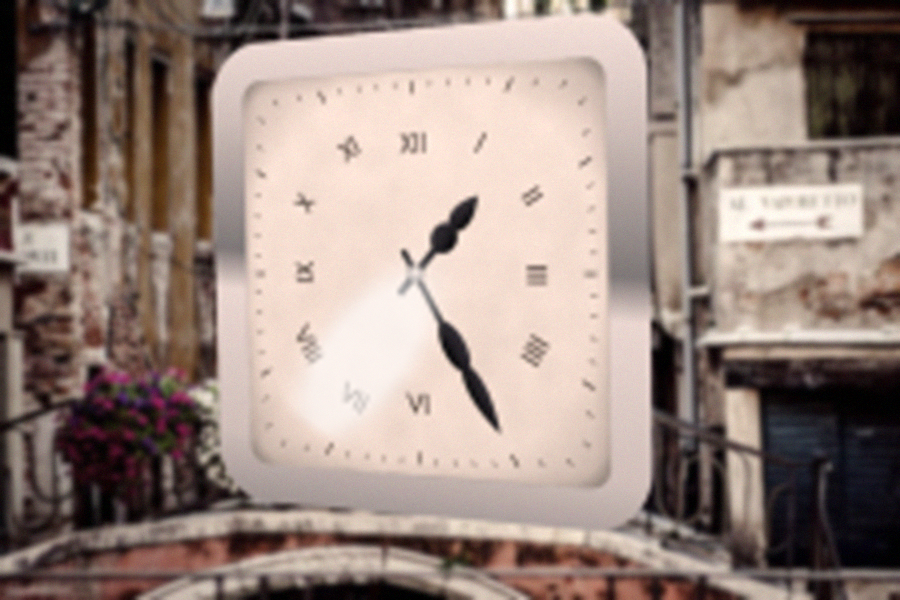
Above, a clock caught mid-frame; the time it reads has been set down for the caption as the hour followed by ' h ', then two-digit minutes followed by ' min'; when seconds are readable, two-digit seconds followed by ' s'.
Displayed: 1 h 25 min
